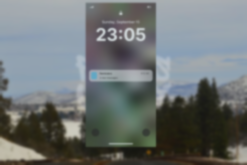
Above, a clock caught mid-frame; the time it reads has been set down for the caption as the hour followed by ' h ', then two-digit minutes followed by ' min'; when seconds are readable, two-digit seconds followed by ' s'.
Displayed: 23 h 05 min
